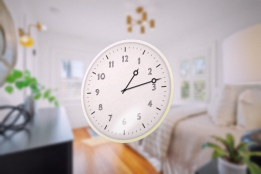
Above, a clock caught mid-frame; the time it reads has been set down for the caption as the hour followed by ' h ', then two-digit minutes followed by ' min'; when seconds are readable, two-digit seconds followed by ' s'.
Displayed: 1 h 13 min
